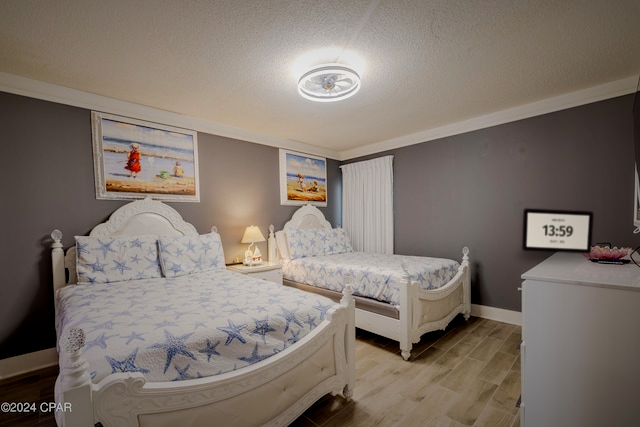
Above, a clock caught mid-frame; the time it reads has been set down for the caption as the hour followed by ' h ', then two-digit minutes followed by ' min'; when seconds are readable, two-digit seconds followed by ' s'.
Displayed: 13 h 59 min
